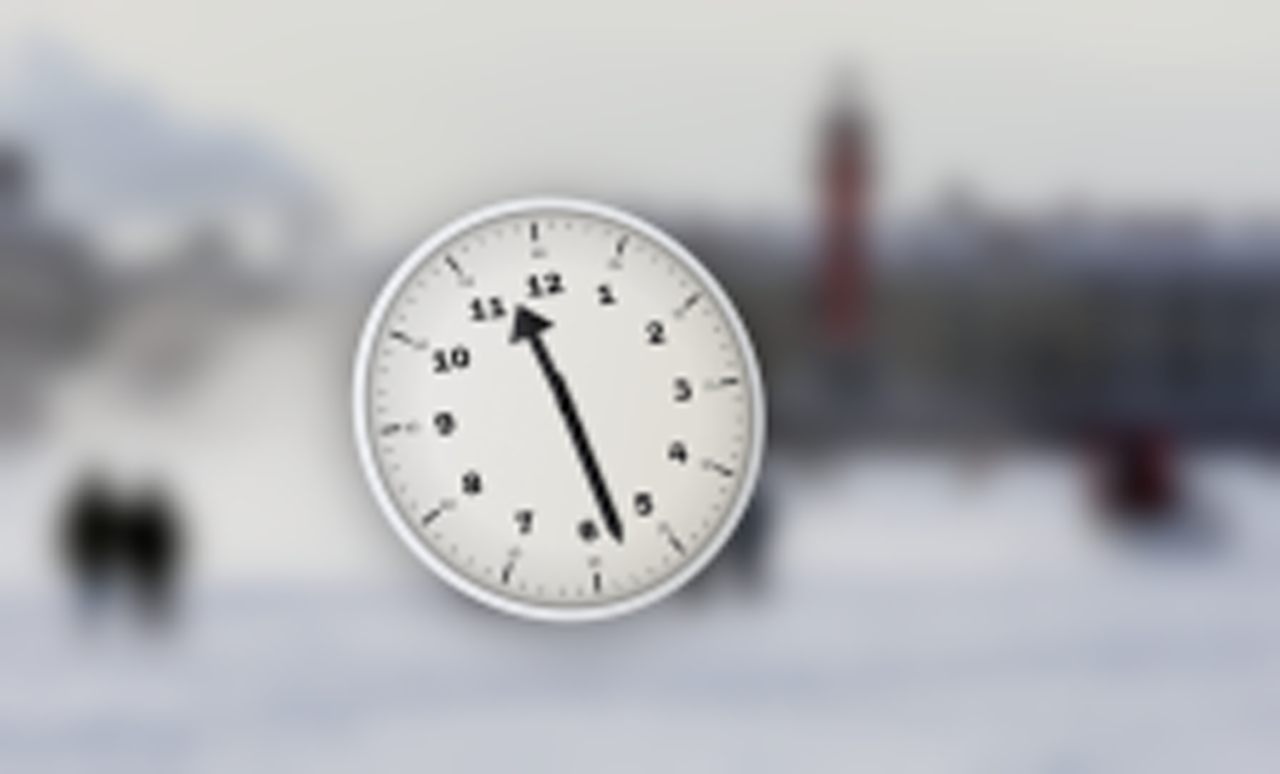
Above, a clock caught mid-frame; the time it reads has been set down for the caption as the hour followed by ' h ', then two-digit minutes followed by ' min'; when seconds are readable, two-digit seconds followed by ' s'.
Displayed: 11 h 28 min
